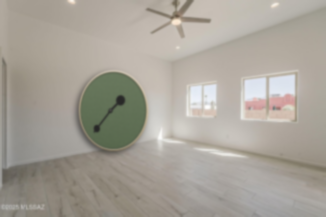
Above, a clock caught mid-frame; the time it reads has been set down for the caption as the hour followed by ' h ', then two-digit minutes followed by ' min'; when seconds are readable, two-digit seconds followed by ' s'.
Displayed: 1 h 37 min
